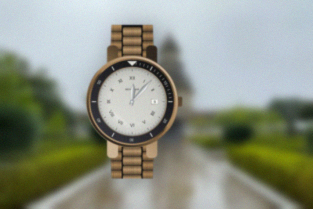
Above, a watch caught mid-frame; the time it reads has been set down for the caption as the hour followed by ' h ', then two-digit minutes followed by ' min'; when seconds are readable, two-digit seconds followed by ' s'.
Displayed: 12 h 07 min
